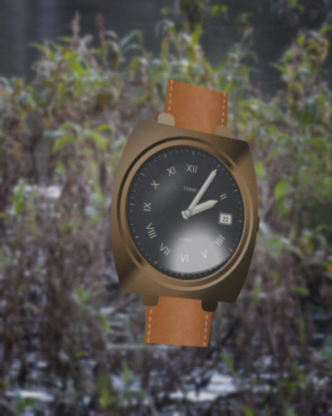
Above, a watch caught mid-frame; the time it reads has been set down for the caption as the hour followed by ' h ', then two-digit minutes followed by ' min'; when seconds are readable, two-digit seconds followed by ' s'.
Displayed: 2 h 05 min
